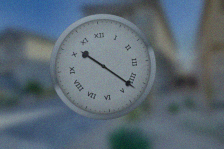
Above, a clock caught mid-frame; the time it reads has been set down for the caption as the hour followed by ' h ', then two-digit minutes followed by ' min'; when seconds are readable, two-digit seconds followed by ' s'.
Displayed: 10 h 22 min
